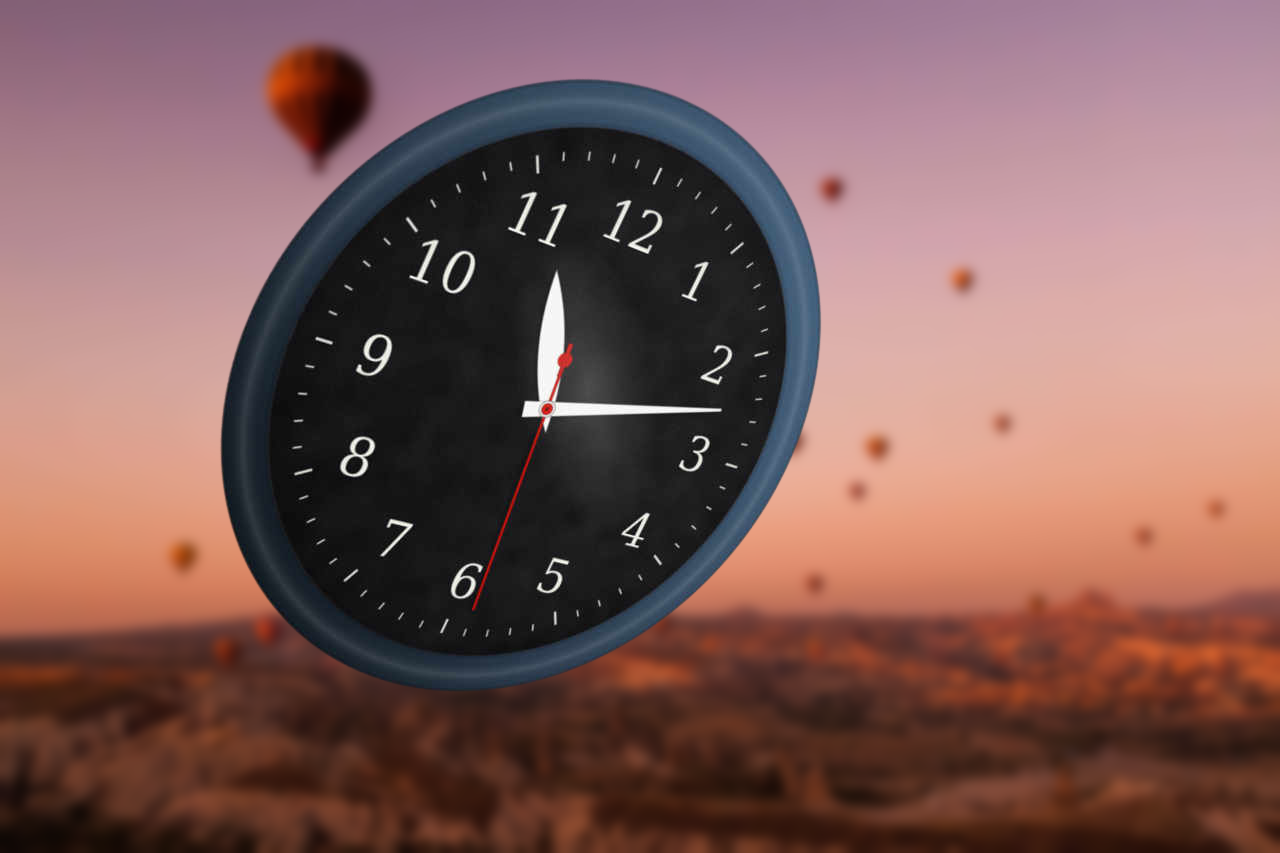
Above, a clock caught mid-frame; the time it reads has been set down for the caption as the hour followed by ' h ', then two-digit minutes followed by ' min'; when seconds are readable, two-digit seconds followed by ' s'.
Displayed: 11 h 12 min 29 s
